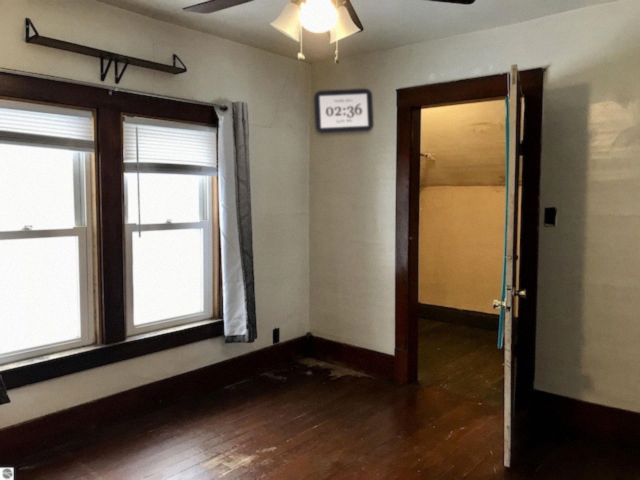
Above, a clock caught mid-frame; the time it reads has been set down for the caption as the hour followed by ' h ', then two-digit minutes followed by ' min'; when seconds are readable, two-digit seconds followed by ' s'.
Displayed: 2 h 36 min
